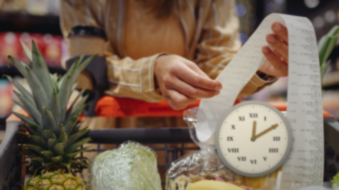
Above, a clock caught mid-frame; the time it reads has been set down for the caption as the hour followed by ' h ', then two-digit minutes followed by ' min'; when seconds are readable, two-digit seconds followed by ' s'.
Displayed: 12 h 10 min
